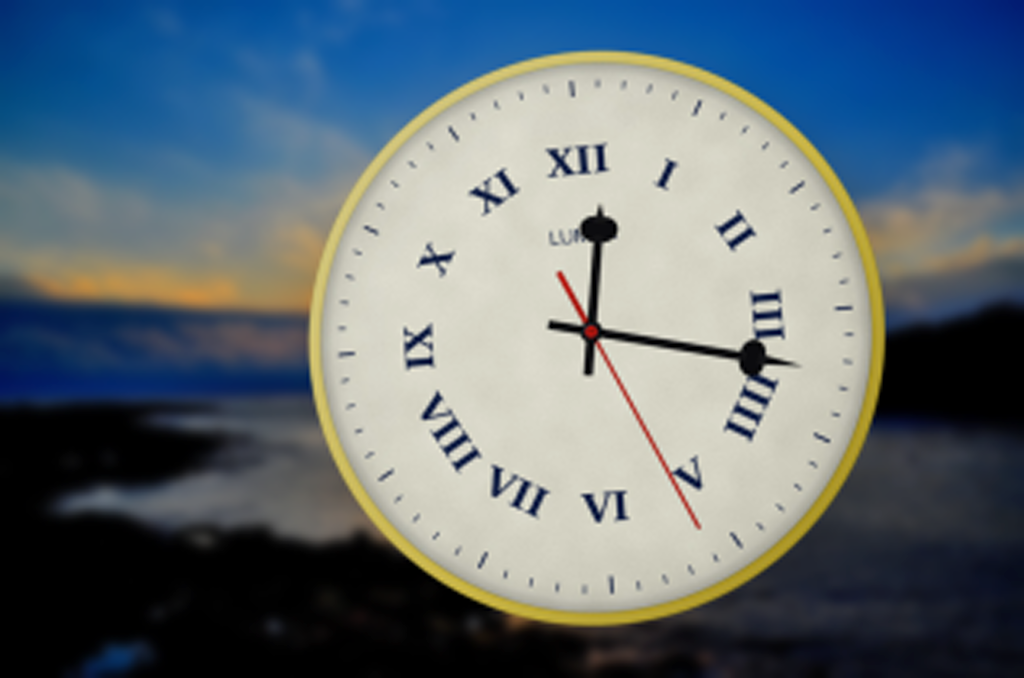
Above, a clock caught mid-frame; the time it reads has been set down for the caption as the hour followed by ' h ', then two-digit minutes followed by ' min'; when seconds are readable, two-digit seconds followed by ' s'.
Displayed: 12 h 17 min 26 s
